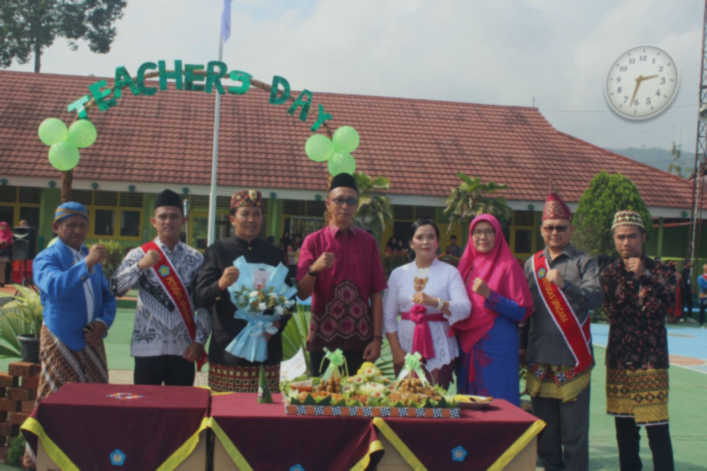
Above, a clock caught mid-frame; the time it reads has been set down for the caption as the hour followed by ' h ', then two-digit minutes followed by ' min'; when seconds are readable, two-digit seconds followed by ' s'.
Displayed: 2 h 32 min
